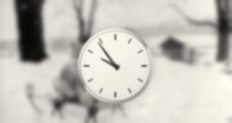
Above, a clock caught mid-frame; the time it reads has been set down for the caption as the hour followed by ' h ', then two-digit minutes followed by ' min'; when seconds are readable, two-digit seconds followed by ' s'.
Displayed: 9 h 54 min
